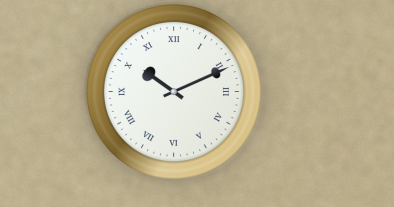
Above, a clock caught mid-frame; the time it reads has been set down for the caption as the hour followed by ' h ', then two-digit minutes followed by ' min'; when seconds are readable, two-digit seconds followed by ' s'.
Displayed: 10 h 11 min
